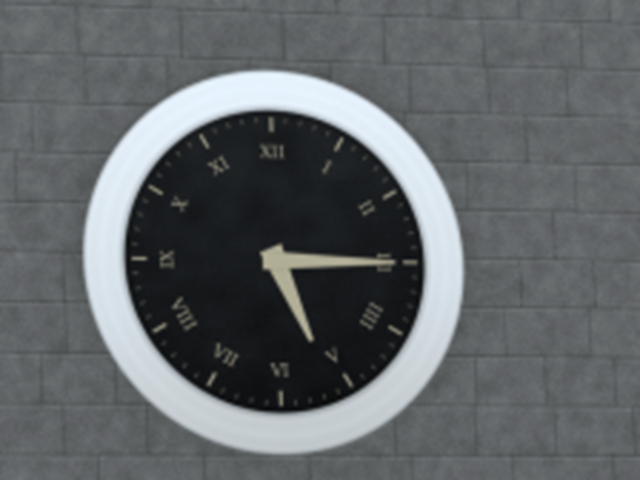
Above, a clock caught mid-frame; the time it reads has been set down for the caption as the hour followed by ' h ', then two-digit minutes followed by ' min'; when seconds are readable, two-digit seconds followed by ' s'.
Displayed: 5 h 15 min
